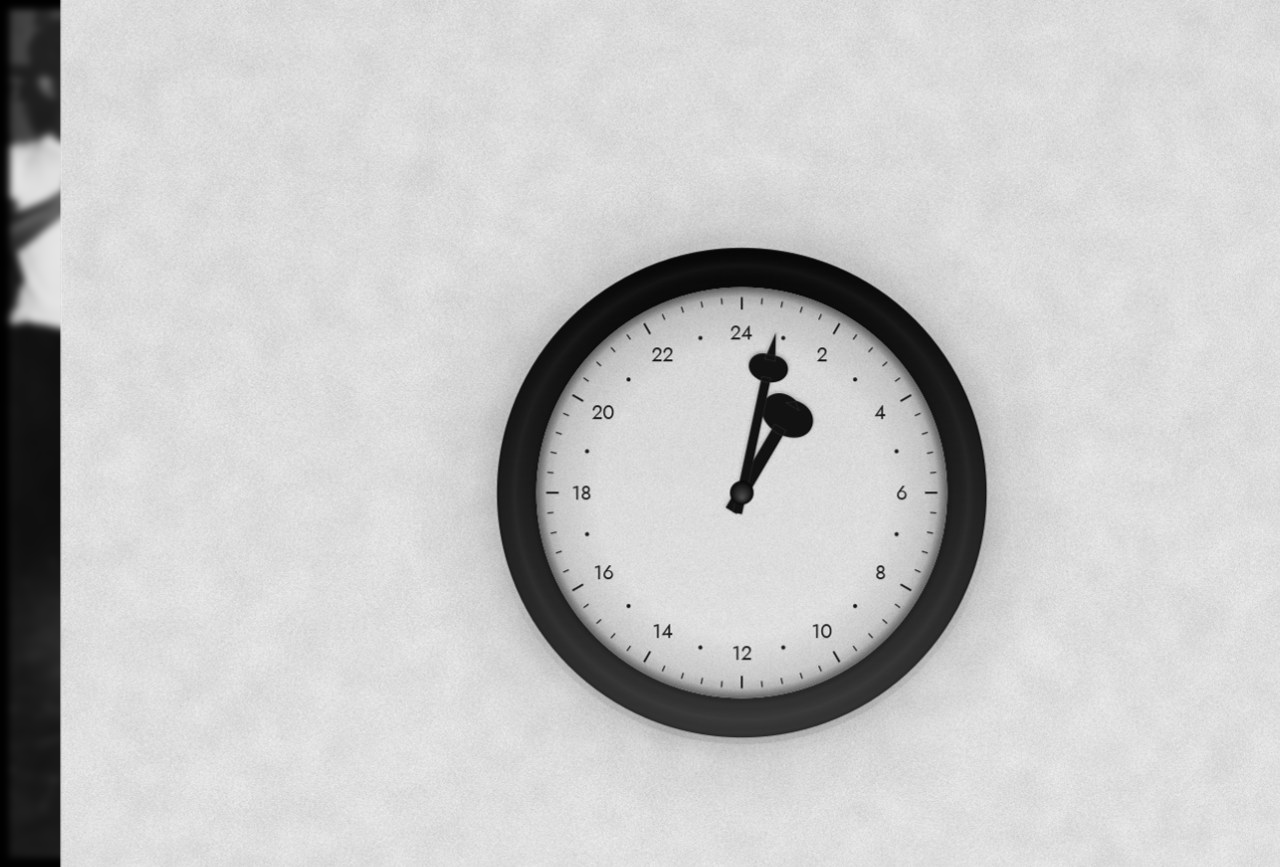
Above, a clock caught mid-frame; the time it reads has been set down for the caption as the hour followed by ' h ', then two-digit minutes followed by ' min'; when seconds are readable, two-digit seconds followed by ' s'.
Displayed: 2 h 02 min
